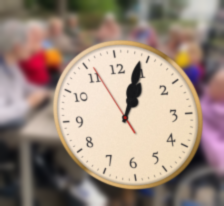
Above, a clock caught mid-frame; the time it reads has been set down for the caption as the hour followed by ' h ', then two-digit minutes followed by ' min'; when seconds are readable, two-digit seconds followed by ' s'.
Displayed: 1 h 03 min 56 s
